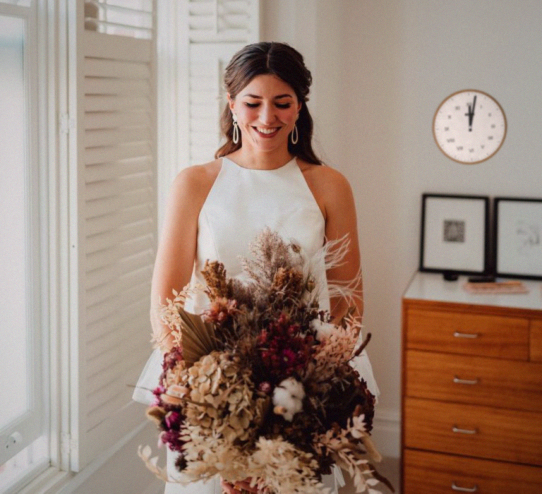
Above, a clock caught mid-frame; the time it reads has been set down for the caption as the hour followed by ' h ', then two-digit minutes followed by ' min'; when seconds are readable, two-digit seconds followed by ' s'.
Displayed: 12 h 02 min
